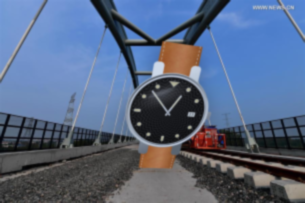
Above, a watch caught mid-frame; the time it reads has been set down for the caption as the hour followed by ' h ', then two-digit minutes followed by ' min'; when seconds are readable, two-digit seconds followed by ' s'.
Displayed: 12 h 53 min
